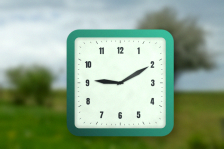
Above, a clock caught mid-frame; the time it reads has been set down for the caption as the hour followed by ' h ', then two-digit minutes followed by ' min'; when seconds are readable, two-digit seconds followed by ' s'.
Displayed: 9 h 10 min
